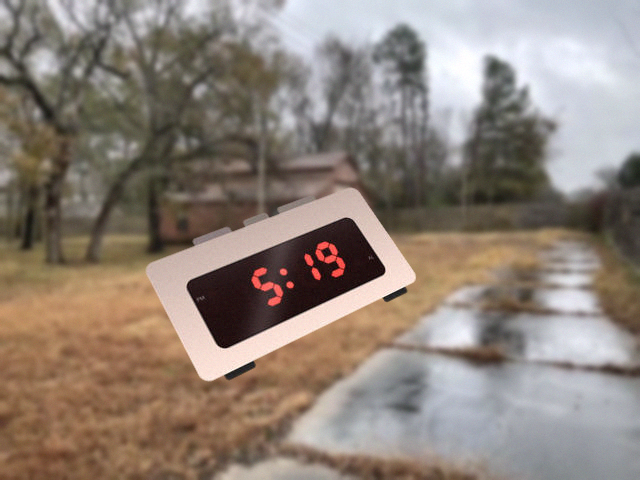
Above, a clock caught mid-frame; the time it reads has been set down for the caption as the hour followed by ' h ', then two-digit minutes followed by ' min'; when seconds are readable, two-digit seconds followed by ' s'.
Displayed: 5 h 19 min
